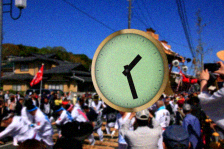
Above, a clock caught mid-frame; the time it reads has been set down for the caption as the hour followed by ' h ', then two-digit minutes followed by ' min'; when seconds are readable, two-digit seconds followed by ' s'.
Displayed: 1 h 27 min
